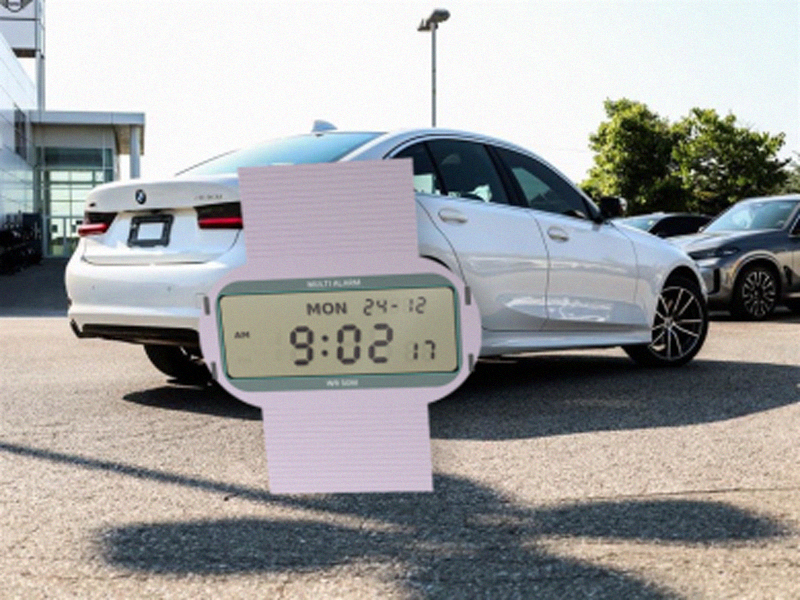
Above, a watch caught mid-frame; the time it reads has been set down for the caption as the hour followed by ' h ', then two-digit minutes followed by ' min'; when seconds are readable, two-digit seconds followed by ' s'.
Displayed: 9 h 02 min 17 s
